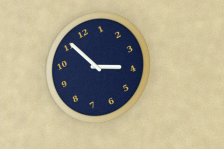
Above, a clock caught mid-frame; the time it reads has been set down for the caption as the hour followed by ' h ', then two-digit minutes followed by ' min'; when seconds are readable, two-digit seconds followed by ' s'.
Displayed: 3 h 56 min
